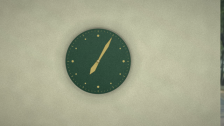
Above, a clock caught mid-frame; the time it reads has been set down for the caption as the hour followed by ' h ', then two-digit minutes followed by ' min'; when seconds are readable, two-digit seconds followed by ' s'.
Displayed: 7 h 05 min
